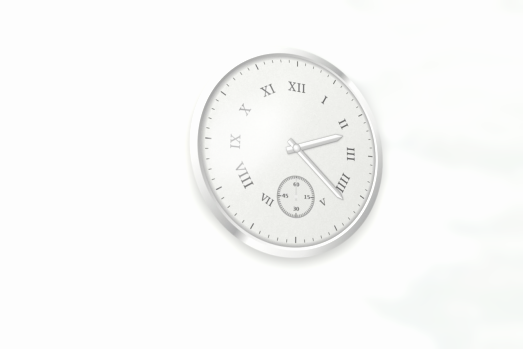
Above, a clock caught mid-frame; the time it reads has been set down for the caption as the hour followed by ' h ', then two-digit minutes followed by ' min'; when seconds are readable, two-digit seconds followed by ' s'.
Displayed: 2 h 22 min
